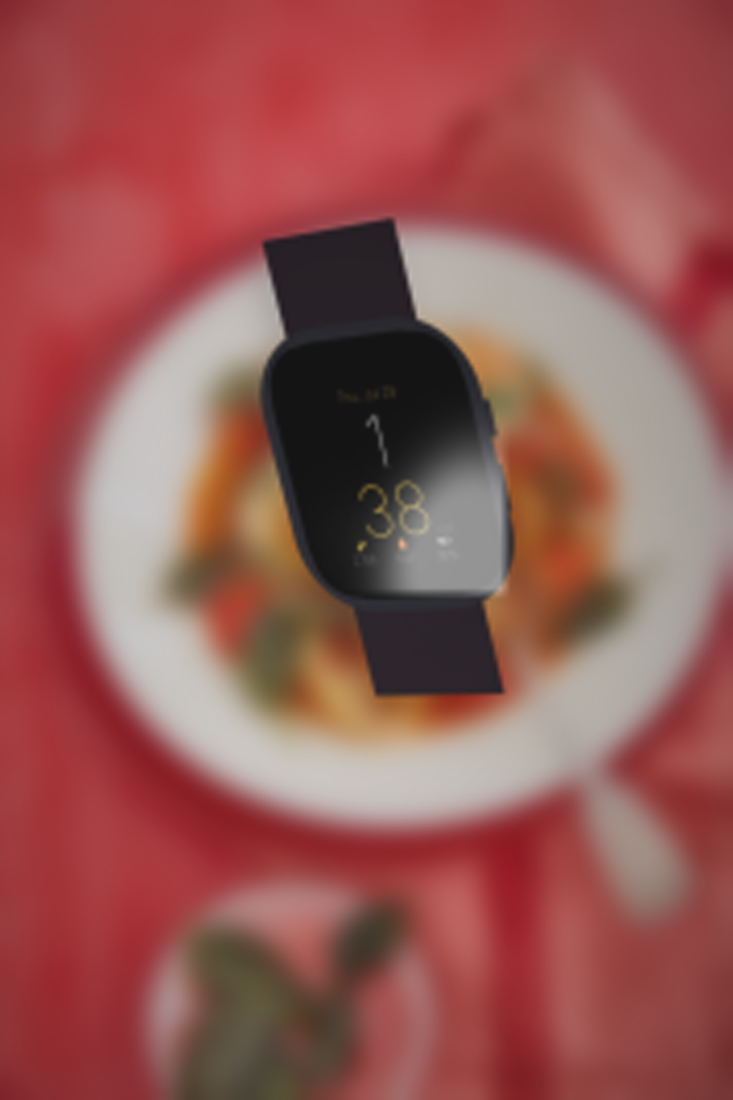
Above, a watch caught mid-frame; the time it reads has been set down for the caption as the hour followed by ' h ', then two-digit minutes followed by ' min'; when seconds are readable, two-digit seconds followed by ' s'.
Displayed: 1 h 38 min
